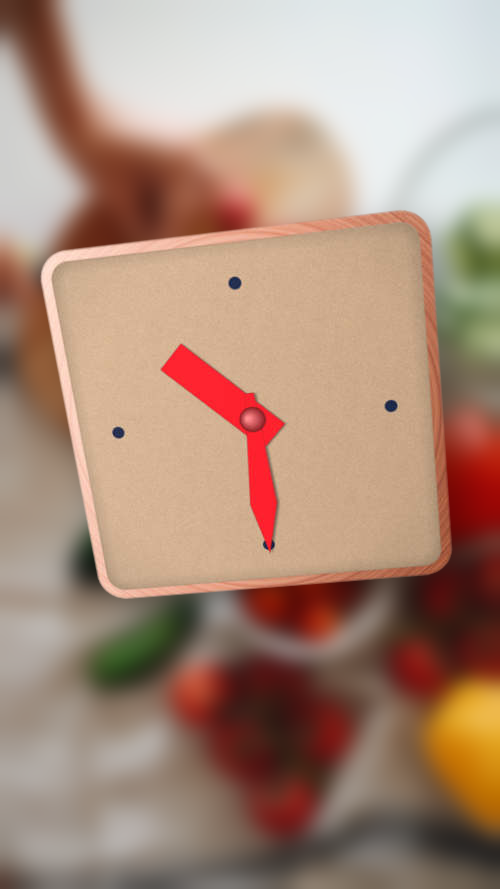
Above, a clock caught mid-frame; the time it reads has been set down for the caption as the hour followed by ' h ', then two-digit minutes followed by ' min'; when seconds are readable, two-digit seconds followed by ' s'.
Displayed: 10 h 30 min
